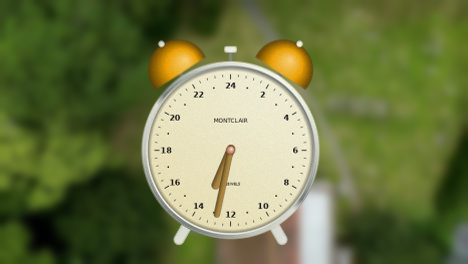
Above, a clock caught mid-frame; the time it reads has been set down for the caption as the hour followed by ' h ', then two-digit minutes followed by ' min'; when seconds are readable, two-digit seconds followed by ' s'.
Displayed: 13 h 32 min
